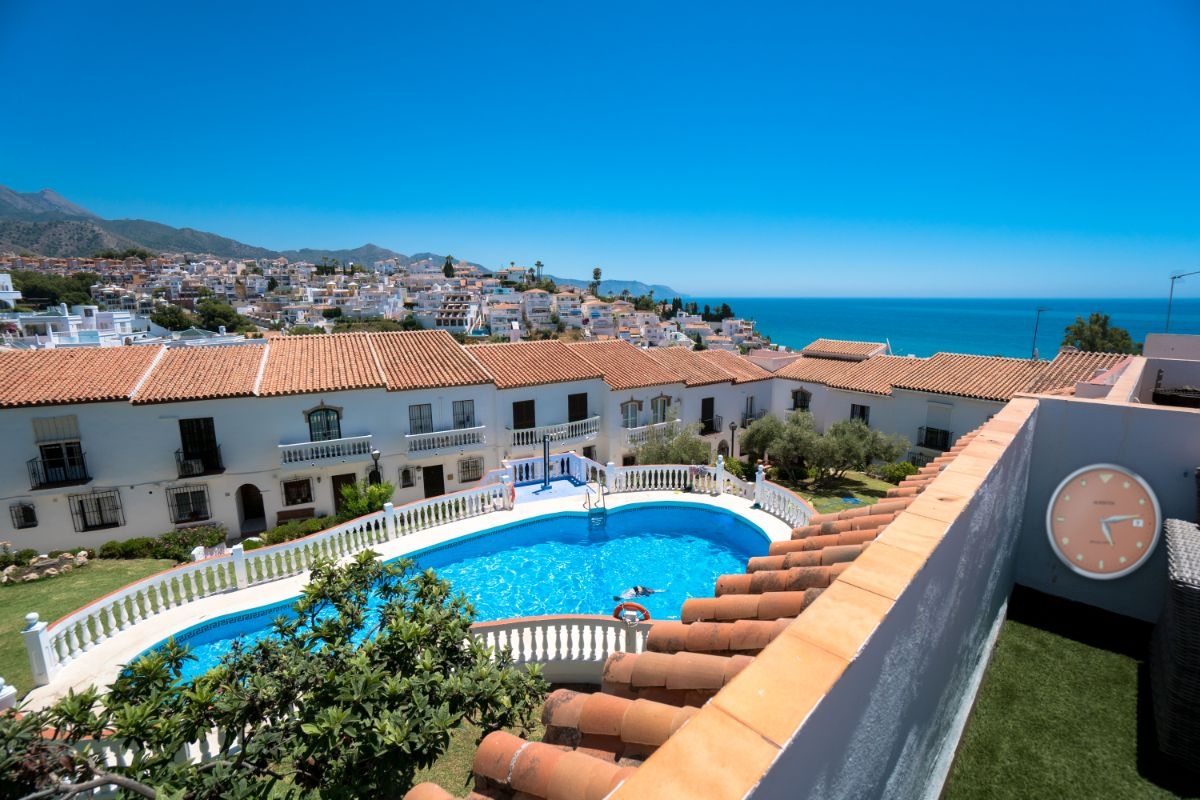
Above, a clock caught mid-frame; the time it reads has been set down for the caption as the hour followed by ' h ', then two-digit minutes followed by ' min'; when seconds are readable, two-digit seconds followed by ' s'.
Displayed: 5 h 13 min
